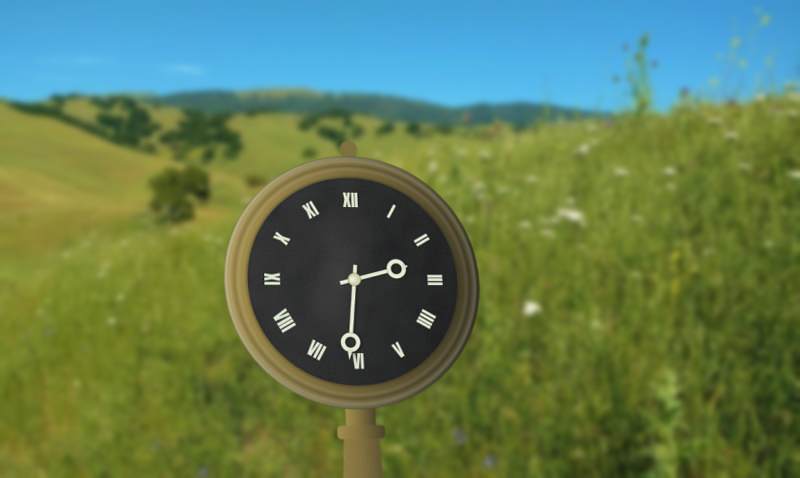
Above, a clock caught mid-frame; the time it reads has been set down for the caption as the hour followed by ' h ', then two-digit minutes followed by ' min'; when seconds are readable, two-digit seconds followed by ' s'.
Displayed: 2 h 31 min
